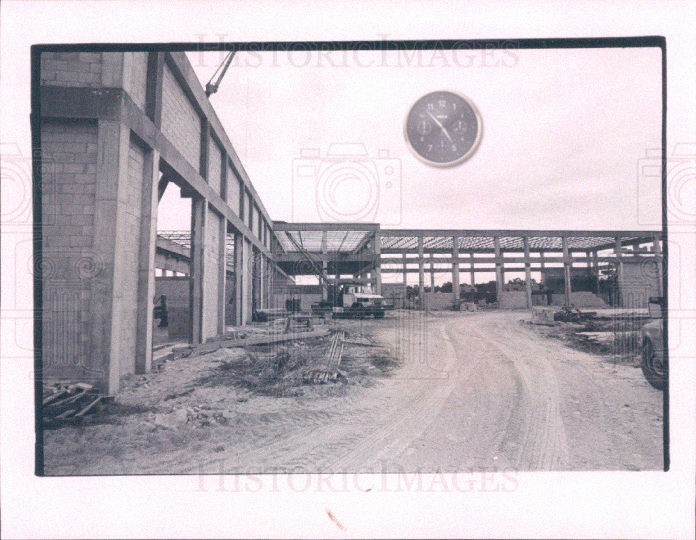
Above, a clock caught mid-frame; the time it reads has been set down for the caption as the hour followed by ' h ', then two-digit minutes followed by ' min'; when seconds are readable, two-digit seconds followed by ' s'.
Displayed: 4 h 53 min
